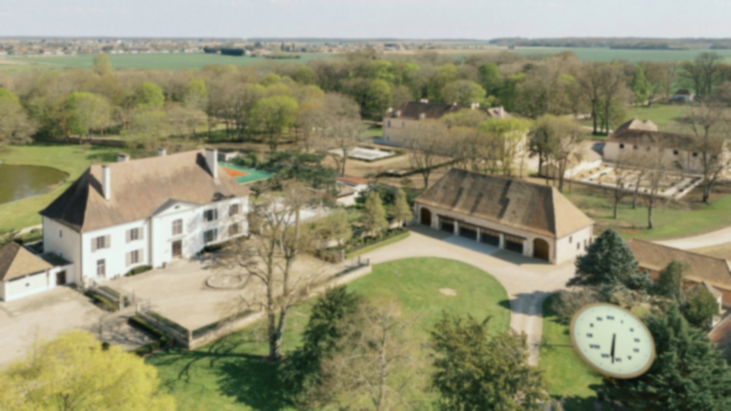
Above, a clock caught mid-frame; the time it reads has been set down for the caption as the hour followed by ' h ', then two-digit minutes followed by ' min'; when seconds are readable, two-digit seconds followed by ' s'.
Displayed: 6 h 32 min
